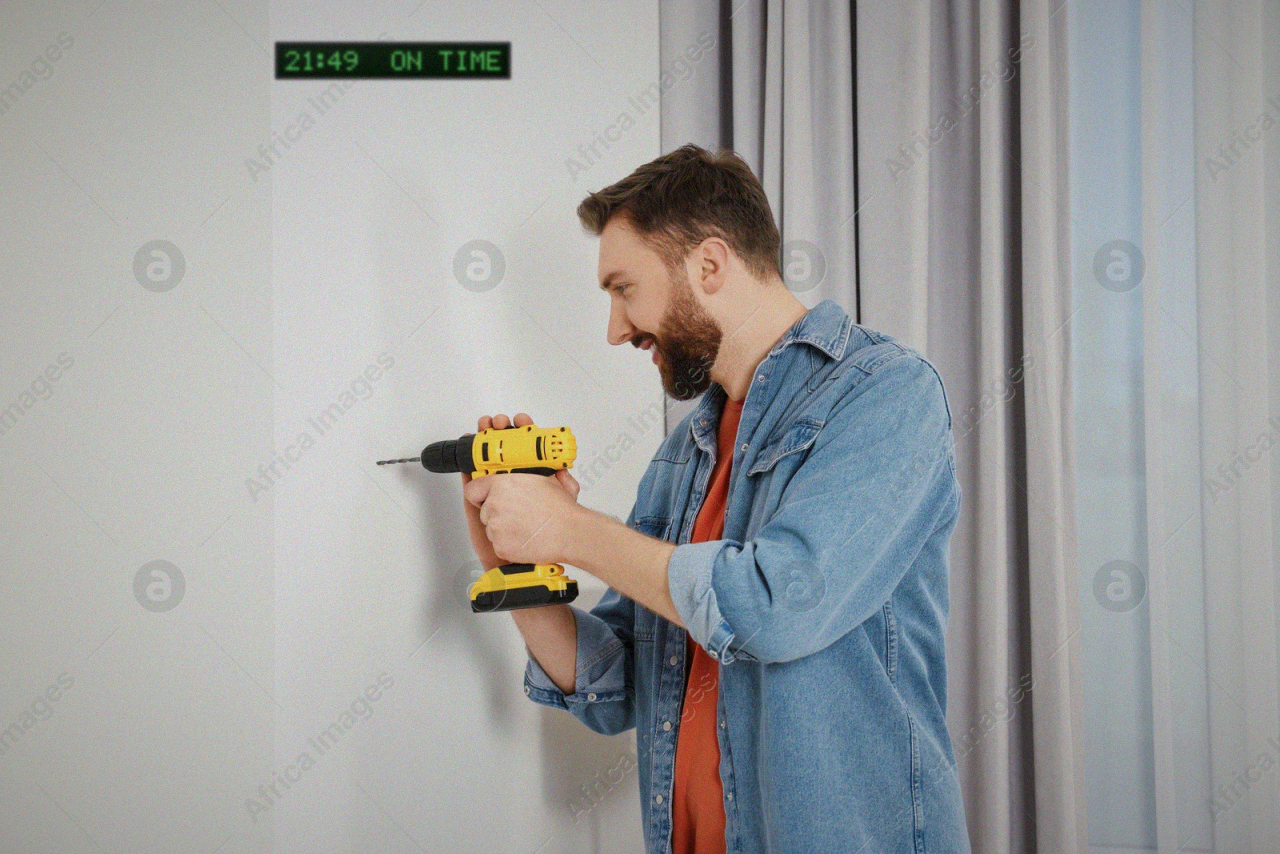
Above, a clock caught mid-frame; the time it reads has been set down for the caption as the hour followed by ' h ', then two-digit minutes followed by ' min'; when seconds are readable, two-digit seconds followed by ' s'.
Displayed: 21 h 49 min
